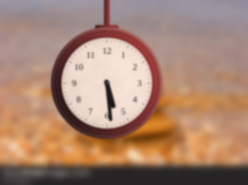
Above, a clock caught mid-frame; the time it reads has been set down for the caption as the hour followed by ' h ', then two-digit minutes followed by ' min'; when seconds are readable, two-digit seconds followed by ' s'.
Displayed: 5 h 29 min
